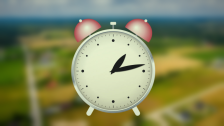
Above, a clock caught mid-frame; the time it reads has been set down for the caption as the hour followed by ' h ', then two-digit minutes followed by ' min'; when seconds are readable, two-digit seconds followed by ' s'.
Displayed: 1 h 13 min
